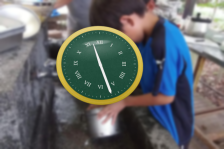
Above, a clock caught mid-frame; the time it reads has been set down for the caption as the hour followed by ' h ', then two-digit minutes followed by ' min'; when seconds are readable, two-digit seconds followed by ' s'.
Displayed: 11 h 27 min
